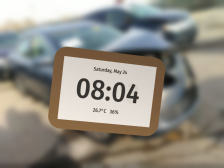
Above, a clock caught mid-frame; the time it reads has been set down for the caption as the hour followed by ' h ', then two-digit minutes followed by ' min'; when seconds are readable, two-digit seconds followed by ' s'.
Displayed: 8 h 04 min
